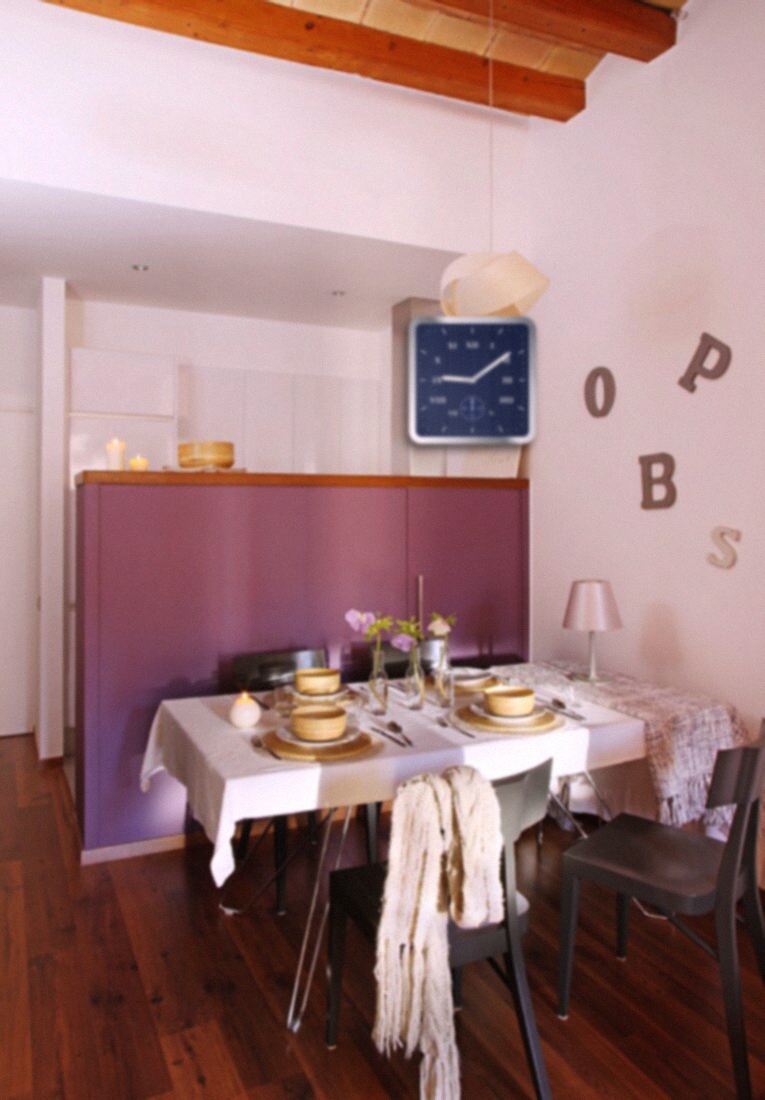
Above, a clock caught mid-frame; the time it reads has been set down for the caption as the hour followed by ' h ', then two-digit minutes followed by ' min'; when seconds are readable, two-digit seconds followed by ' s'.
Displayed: 9 h 09 min
